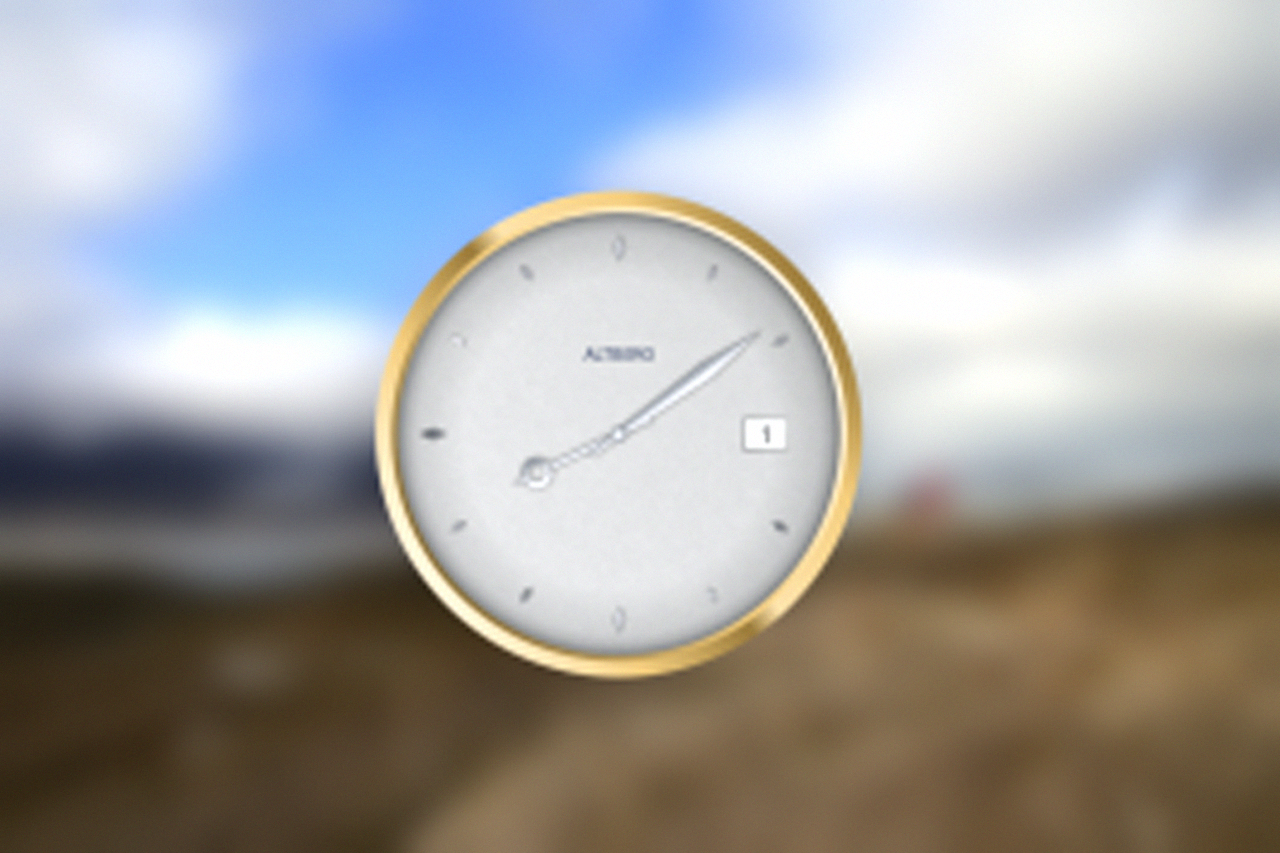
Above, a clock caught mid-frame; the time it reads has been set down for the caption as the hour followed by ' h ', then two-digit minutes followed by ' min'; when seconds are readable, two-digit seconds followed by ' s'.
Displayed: 8 h 09 min
